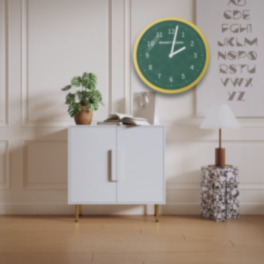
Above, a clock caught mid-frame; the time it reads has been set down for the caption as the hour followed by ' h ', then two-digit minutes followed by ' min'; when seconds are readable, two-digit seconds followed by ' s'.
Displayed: 2 h 02 min
